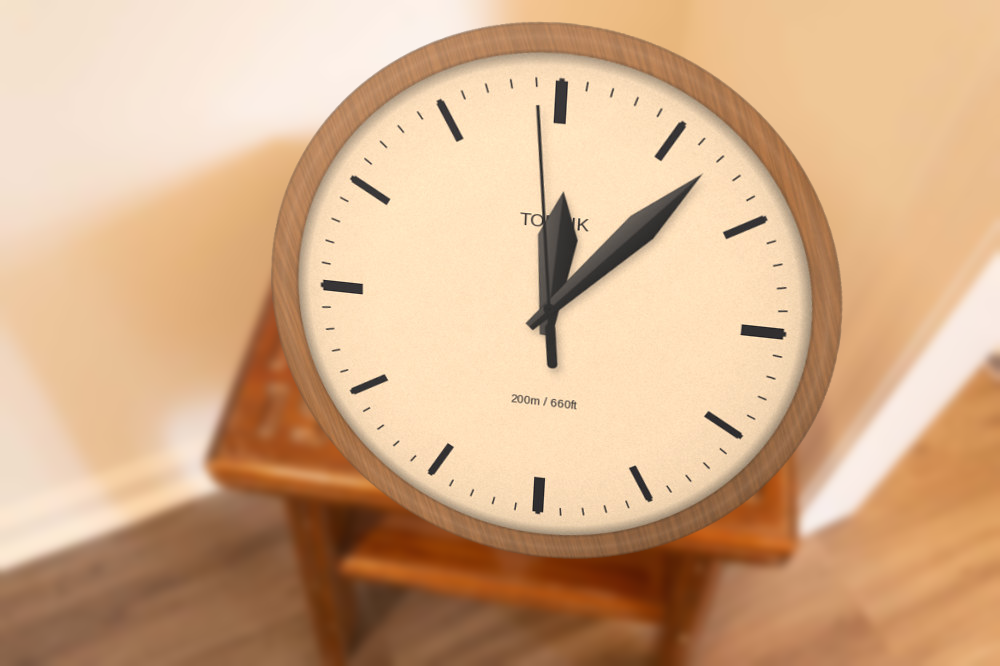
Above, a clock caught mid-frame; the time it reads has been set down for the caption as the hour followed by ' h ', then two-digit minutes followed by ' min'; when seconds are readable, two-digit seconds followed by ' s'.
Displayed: 12 h 06 min 59 s
